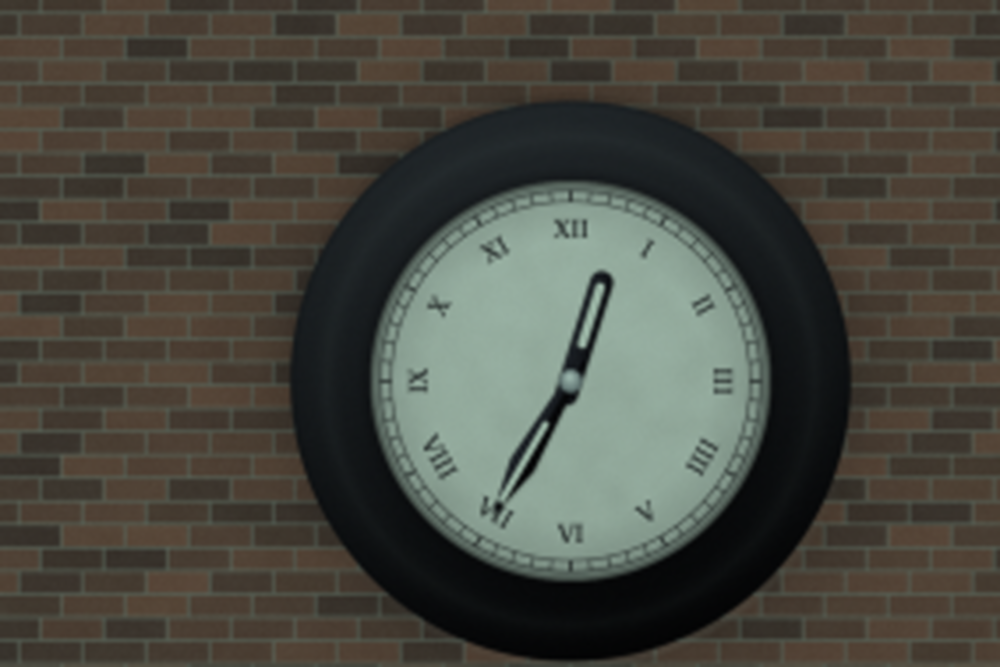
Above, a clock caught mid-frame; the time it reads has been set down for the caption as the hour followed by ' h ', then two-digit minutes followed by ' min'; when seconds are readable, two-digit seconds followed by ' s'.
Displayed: 12 h 35 min
